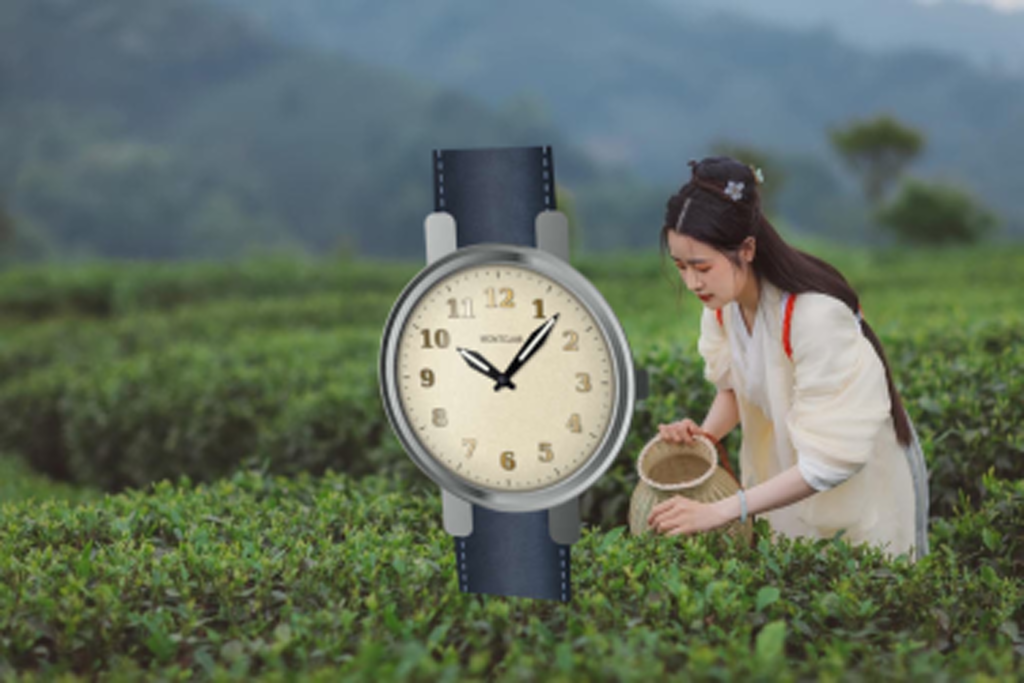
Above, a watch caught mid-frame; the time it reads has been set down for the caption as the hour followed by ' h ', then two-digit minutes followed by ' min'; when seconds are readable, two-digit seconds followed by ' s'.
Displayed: 10 h 07 min
